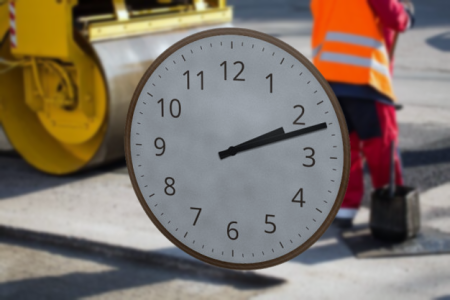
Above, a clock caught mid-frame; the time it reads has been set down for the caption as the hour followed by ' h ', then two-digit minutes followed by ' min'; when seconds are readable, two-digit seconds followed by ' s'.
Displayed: 2 h 12 min
